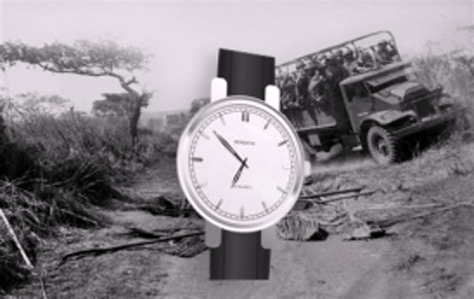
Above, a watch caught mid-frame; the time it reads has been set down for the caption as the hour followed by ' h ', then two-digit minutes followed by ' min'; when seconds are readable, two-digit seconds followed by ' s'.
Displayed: 6 h 52 min
